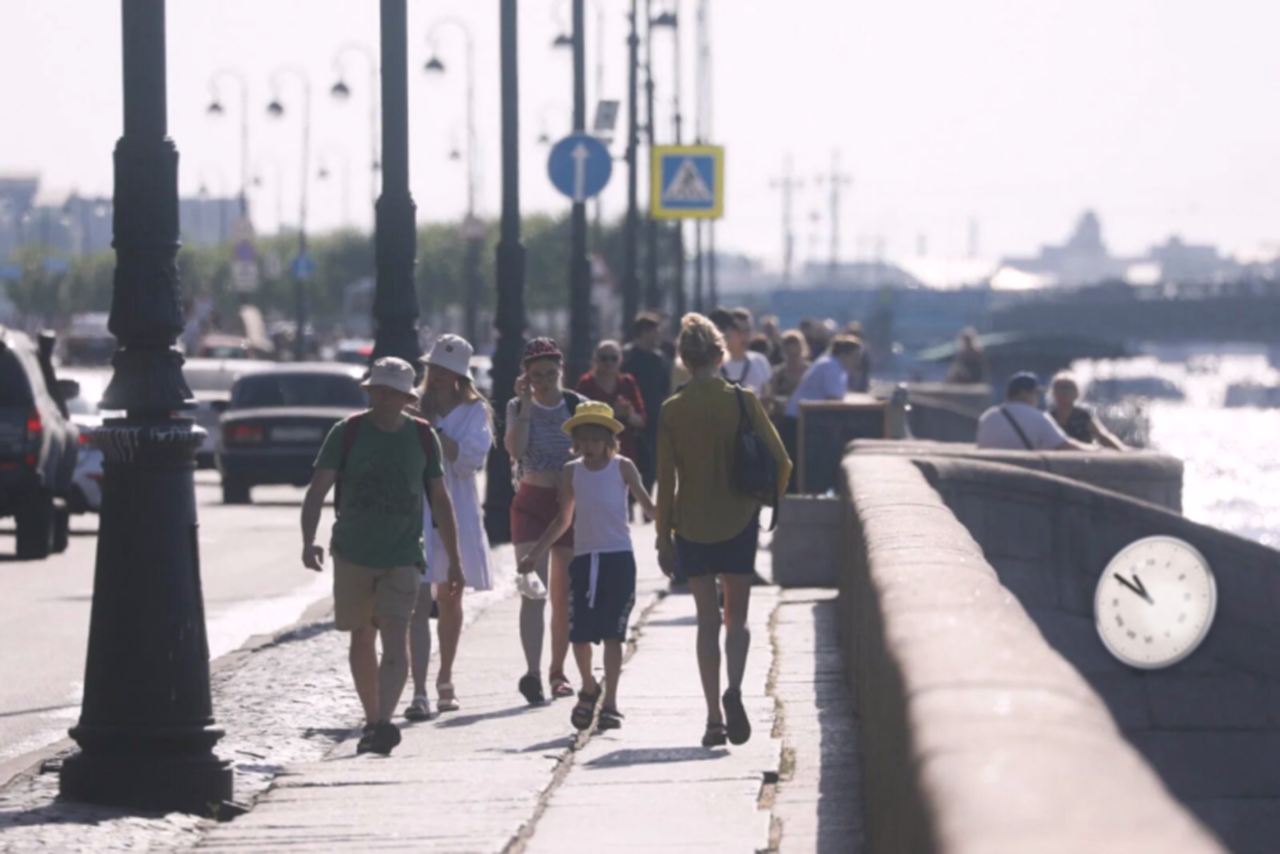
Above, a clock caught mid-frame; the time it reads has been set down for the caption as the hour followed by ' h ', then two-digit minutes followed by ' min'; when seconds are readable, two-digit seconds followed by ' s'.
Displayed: 10 h 51 min
